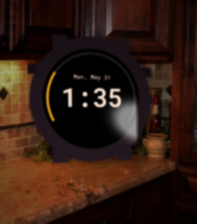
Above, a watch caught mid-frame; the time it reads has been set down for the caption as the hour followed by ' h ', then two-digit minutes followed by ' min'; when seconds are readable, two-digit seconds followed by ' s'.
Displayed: 1 h 35 min
